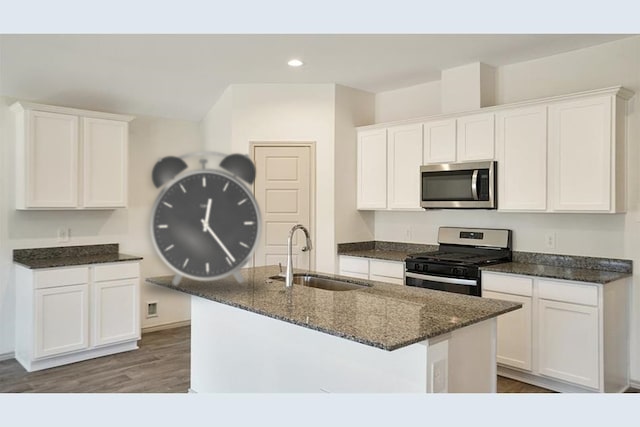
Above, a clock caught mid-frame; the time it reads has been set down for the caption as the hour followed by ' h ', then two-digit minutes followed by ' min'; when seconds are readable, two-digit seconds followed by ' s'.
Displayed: 12 h 24 min
